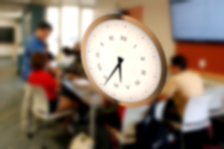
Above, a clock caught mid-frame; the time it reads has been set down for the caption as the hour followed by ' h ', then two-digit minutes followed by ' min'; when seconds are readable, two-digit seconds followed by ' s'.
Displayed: 5 h 34 min
